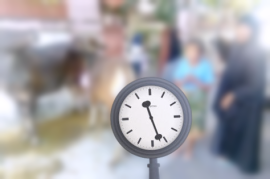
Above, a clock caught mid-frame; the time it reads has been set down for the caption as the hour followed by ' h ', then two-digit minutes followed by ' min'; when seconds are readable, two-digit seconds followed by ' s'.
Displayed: 11 h 27 min
